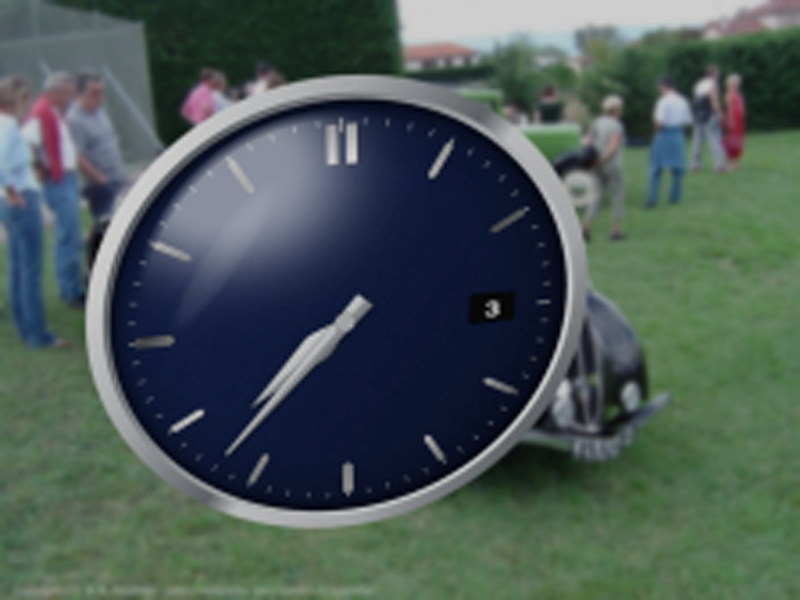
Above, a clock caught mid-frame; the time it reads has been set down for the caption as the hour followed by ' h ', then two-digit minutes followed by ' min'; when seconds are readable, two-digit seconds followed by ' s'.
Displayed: 7 h 37 min
